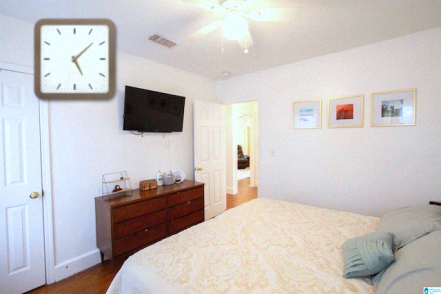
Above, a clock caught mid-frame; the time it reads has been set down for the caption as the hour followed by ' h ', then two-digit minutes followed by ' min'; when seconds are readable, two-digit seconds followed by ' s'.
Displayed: 5 h 08 min
